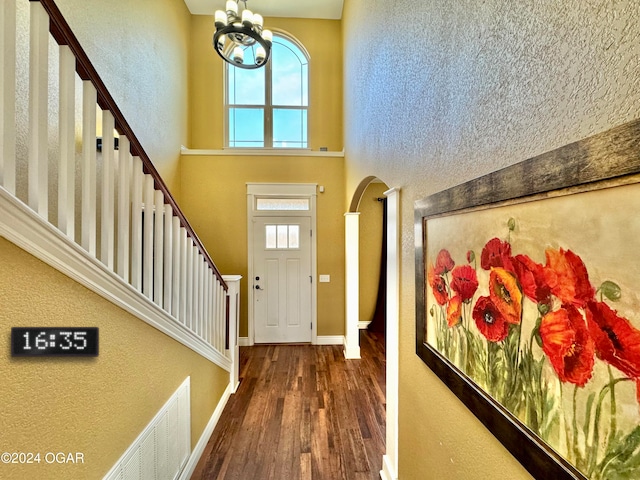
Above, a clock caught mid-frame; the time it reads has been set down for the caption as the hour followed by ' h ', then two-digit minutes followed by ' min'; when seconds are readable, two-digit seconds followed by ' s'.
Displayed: 16 h 35 min
